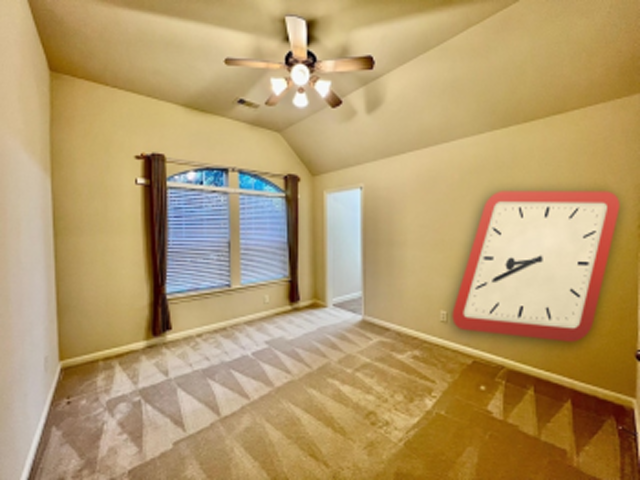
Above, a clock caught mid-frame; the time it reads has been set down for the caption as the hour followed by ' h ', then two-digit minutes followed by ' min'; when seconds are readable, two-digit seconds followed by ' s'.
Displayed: 8 h 40 min
